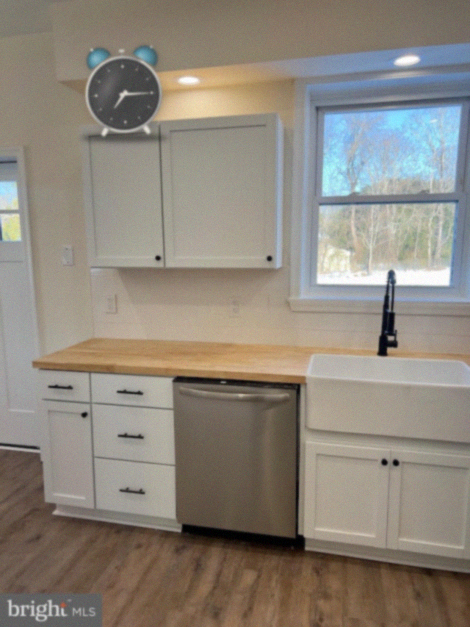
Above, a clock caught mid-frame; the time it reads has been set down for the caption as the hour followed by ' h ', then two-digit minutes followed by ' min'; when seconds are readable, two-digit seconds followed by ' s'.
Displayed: 7 h 15 min
